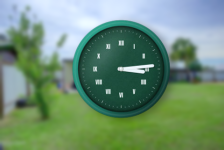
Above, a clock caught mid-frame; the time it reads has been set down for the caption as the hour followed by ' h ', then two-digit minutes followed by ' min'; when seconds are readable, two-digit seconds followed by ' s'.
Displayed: 3 h 14 min
